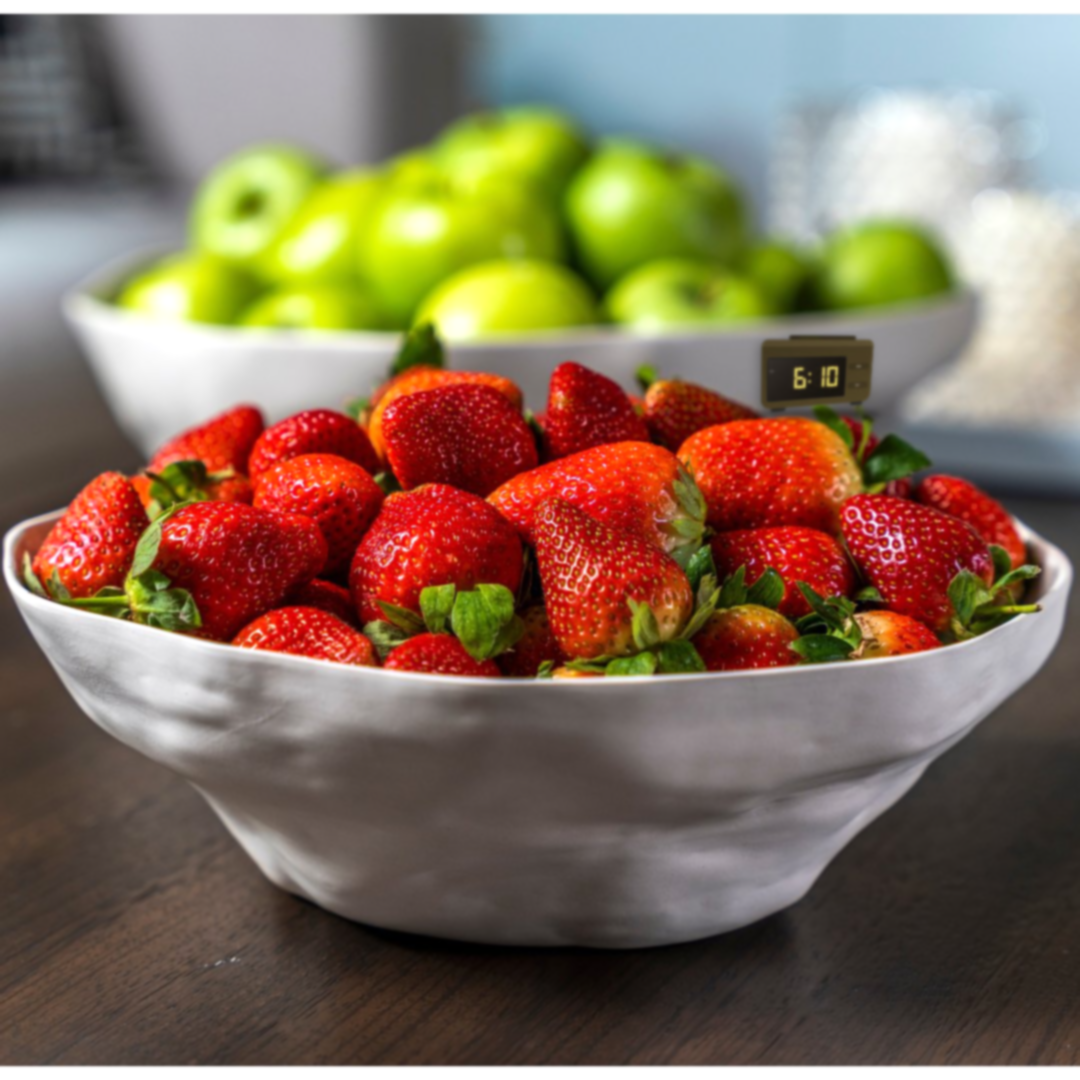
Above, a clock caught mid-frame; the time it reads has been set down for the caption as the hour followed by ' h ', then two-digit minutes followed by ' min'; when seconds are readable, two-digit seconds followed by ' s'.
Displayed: 6 h 10 min
